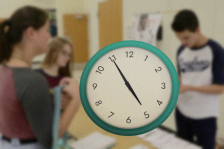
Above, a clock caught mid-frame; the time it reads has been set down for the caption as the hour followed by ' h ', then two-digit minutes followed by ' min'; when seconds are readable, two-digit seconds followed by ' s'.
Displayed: 4 h 55 min
